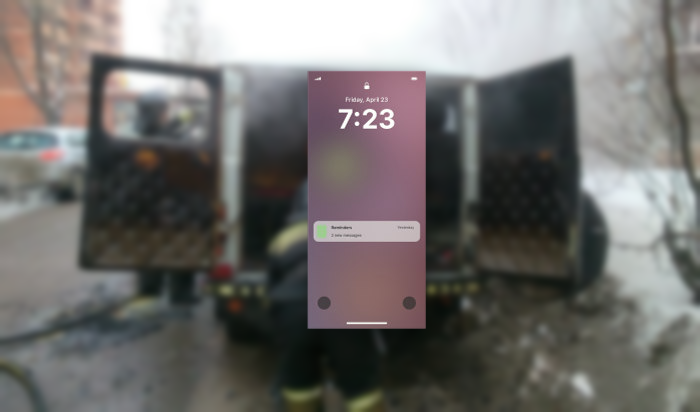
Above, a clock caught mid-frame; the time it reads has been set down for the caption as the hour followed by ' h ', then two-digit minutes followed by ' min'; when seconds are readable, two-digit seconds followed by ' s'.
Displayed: 7 h 23 min
